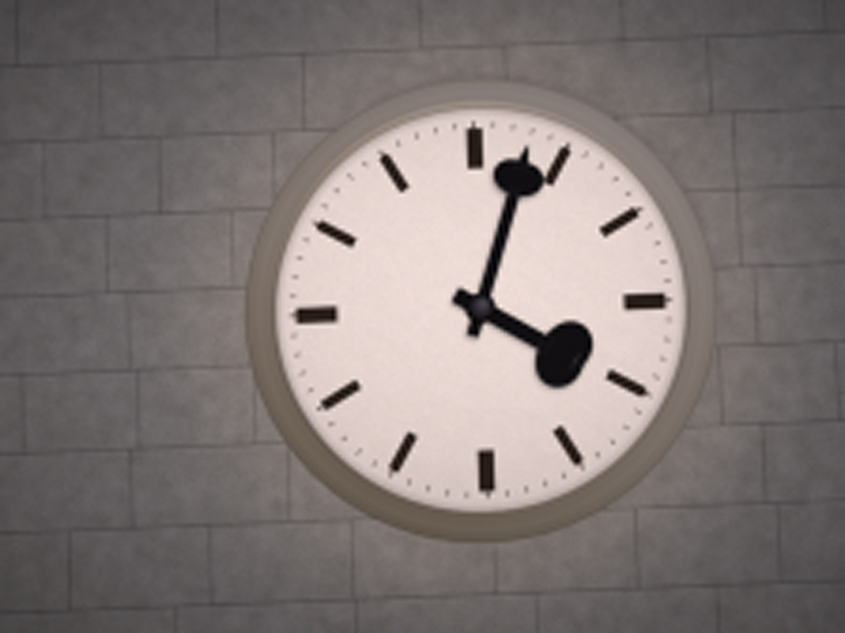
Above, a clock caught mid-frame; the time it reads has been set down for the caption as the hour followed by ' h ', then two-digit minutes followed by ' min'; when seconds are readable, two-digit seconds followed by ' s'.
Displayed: 4 h 03 min
